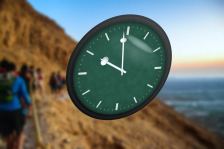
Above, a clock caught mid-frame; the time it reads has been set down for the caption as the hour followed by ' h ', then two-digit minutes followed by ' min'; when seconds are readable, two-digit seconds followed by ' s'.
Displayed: 9 h 59 min
